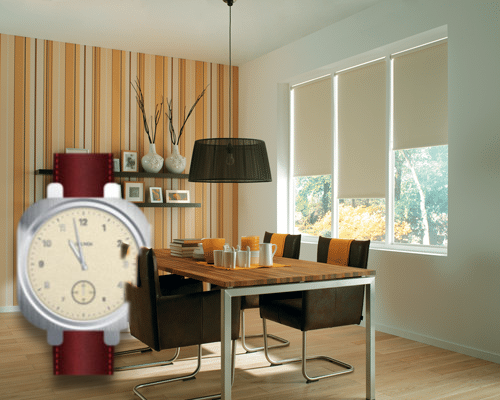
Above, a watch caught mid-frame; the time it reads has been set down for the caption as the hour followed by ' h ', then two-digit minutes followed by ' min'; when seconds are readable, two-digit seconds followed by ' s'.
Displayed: 10 h 58 min
